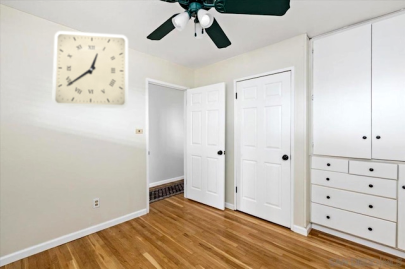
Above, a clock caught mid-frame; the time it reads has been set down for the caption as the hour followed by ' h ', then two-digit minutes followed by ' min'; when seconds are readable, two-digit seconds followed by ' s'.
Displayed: 12 h 39 min
